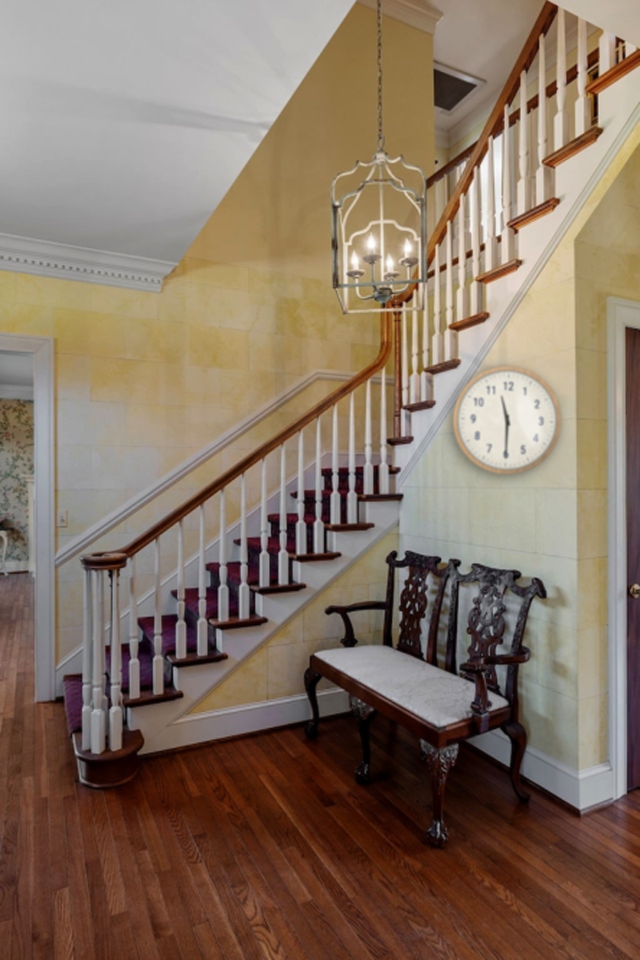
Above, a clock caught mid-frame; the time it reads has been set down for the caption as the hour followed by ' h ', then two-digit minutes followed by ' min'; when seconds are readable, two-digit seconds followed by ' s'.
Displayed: 11 h 30 min
